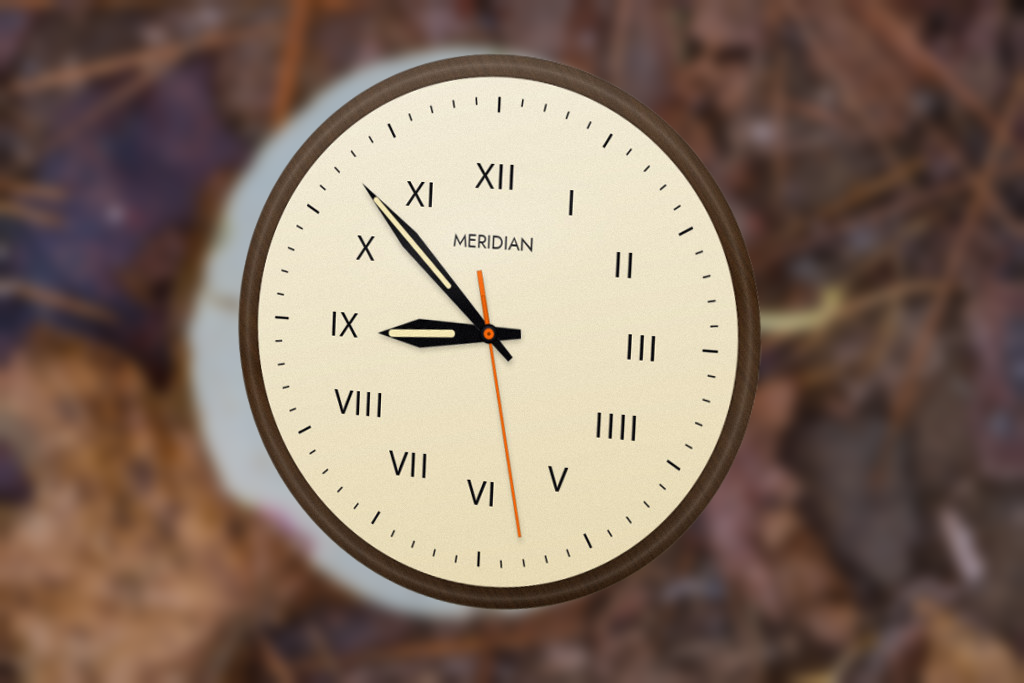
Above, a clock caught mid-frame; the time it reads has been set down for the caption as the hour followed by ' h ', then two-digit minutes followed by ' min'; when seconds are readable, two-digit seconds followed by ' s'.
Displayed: 8 h 52 min 28 s
